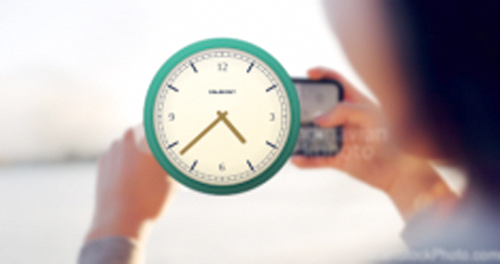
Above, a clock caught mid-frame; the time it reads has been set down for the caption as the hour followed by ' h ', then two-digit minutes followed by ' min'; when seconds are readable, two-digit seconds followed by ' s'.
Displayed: 4 h 38 min
